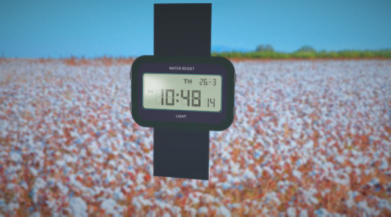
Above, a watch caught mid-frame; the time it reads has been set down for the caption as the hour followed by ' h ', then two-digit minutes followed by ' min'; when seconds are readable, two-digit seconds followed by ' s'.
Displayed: 10 h 48 min
